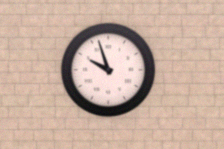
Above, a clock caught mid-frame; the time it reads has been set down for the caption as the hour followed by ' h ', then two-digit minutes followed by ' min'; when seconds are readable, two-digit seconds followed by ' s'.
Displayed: 9 h 57 min
